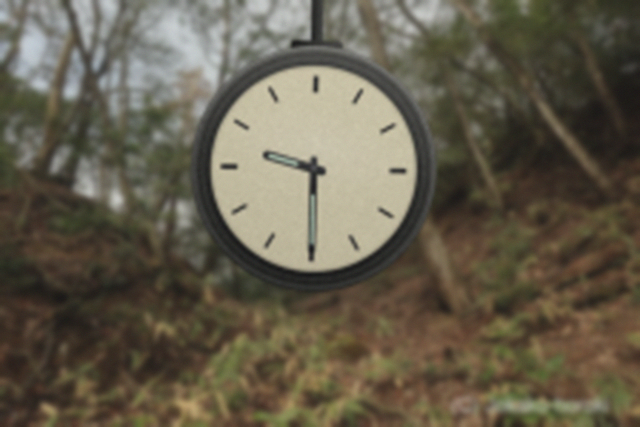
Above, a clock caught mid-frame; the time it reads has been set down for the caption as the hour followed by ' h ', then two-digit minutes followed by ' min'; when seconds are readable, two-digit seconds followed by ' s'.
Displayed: 9 h 30 min
